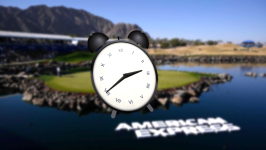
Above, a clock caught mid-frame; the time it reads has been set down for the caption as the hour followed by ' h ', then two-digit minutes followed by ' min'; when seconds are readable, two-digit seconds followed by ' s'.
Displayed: 2 h 40 min
